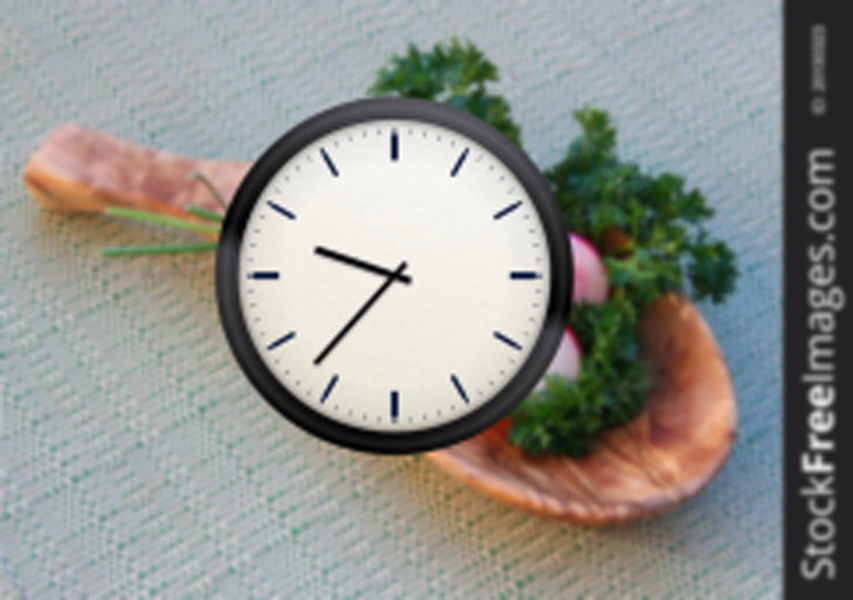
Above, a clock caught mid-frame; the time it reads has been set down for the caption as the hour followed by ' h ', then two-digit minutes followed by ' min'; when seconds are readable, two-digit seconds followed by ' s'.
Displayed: 9 h 37 min
